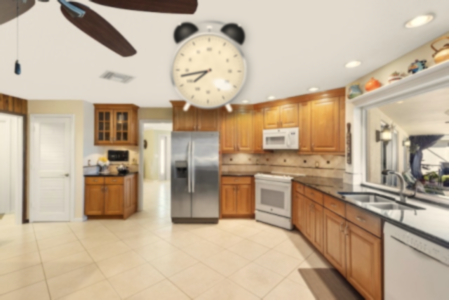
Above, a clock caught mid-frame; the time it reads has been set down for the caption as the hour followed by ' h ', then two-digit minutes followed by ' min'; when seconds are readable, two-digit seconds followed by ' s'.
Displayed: 7 h 43 min
